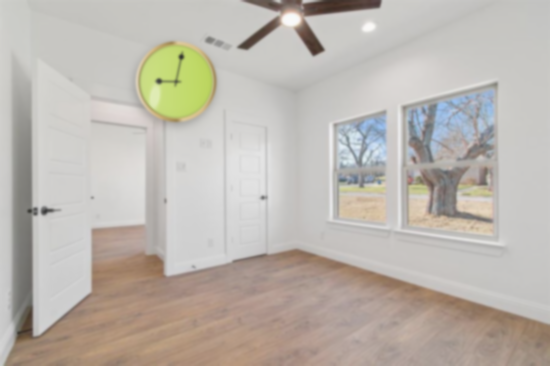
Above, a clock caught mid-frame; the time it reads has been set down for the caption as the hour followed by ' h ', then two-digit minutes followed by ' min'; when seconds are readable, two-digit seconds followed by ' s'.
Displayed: 9 h 02 min
